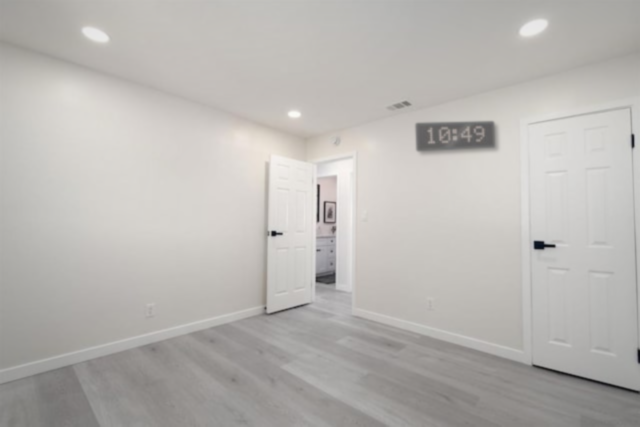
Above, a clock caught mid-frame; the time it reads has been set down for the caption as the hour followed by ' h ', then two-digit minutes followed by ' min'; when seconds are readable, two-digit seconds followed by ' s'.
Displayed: 10 h 49 min
